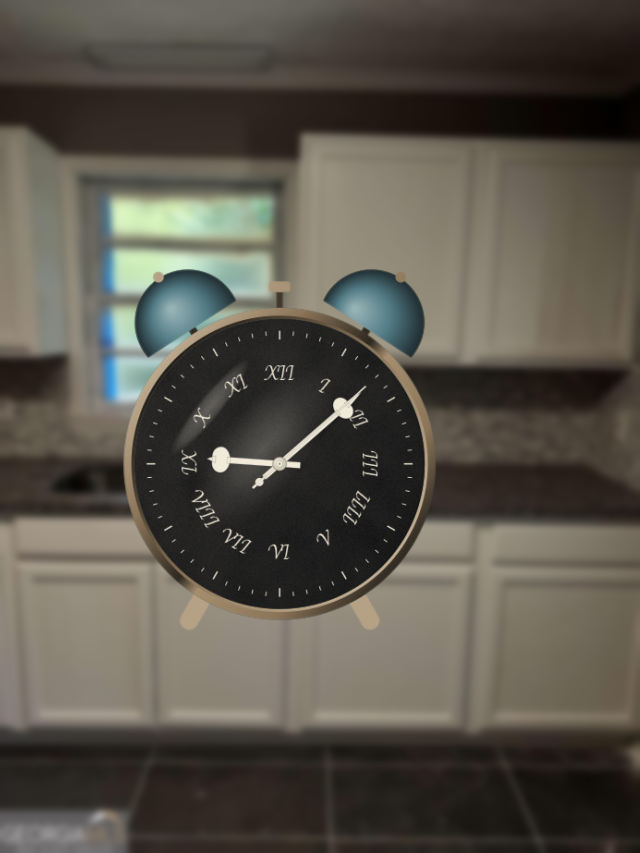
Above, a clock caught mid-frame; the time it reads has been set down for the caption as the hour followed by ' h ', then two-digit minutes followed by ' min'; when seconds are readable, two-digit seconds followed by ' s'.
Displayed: 9 h 08 min 08 s
